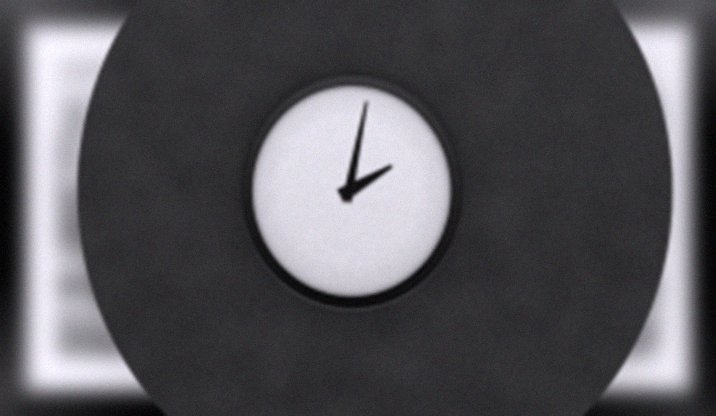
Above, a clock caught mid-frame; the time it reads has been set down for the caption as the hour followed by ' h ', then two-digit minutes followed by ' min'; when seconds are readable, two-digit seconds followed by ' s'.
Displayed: 2 h 02 min
